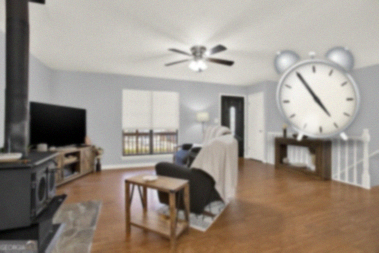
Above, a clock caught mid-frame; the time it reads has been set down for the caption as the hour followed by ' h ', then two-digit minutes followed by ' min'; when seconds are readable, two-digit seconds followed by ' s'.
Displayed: 4 h 55 min
